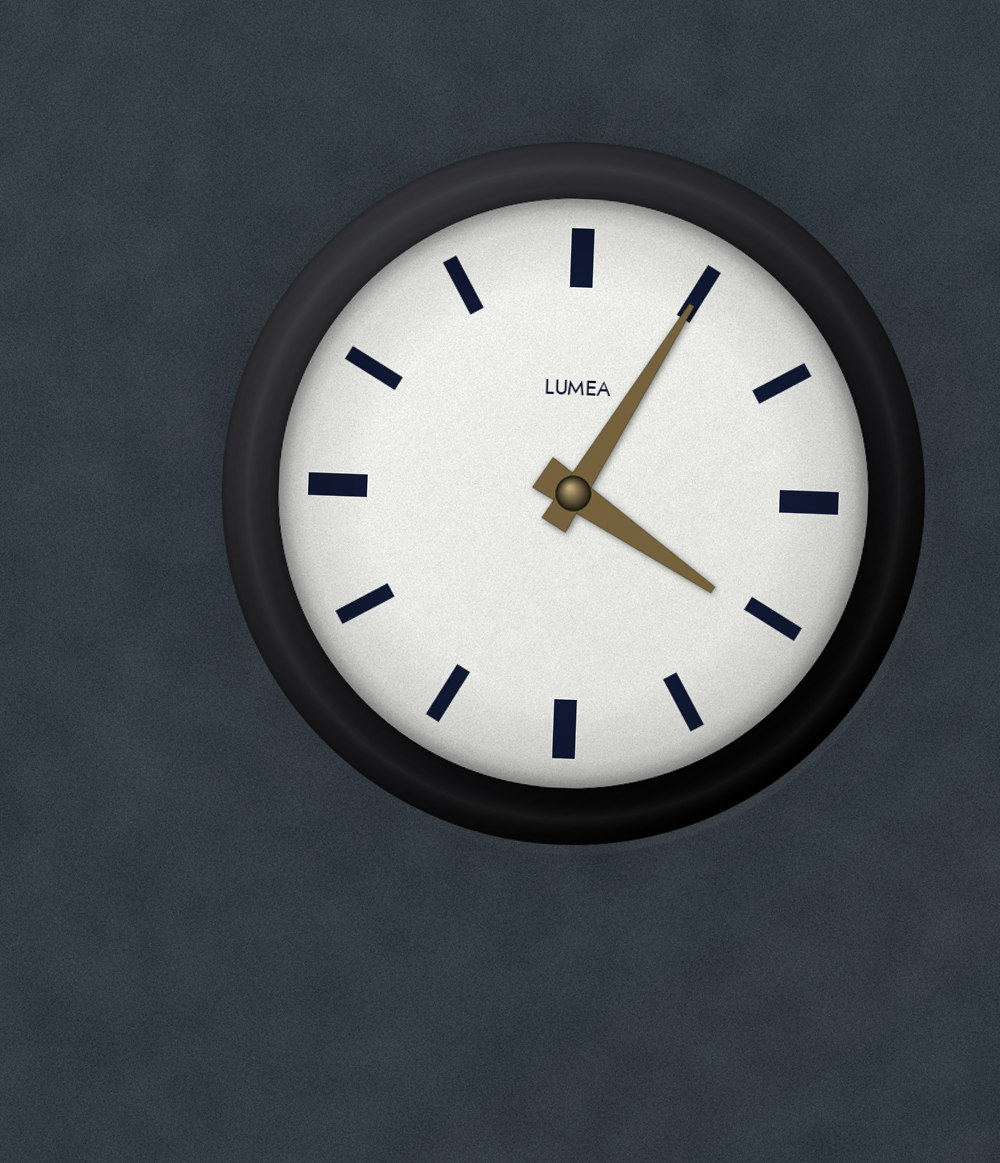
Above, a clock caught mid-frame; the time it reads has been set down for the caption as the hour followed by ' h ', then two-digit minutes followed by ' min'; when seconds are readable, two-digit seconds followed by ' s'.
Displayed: 4 h 05 min
